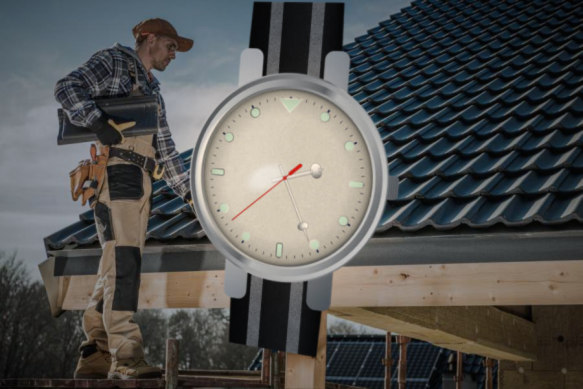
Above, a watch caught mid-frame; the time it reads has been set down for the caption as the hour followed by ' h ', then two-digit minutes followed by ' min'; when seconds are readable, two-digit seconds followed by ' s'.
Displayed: 2 h 25 min 38 s
